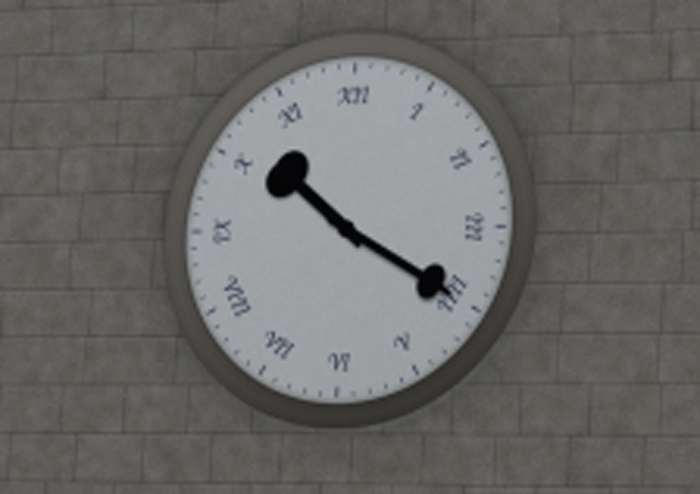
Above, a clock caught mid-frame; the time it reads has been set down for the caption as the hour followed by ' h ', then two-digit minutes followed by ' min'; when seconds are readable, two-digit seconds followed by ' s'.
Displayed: 10 h 20 min
